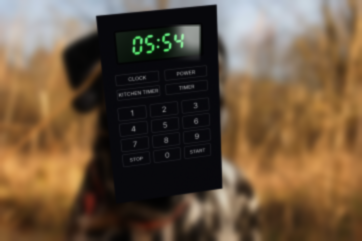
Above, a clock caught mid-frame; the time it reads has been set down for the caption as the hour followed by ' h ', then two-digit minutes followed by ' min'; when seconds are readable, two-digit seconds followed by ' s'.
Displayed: 5 h 54 min
